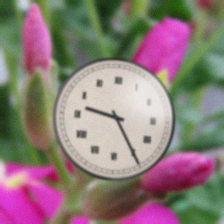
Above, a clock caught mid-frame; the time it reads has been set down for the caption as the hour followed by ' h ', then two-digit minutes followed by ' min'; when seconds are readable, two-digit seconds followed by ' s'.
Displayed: 9 h 25 min
